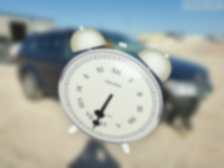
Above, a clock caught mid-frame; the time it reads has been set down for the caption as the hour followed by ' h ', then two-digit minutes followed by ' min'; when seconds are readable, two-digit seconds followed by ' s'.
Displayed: 6 h 32 min
